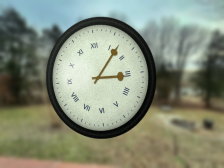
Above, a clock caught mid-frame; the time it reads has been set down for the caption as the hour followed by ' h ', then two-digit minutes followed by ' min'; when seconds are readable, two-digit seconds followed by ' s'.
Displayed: 3 h 07 min
